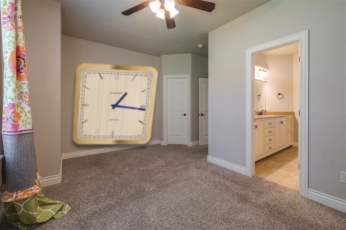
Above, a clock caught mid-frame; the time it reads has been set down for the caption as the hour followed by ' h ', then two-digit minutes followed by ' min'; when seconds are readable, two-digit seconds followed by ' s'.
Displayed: 1 h 16 min
